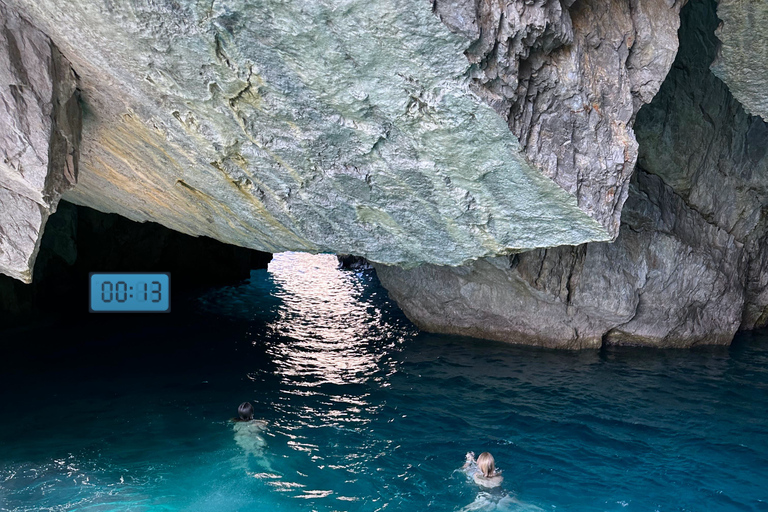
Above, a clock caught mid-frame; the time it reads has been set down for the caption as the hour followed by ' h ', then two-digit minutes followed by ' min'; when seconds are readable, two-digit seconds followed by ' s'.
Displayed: 0 h 13 min
